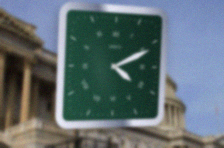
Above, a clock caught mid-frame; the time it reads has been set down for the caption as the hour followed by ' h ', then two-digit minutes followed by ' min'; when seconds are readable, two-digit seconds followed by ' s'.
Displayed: 4 h 11 min
